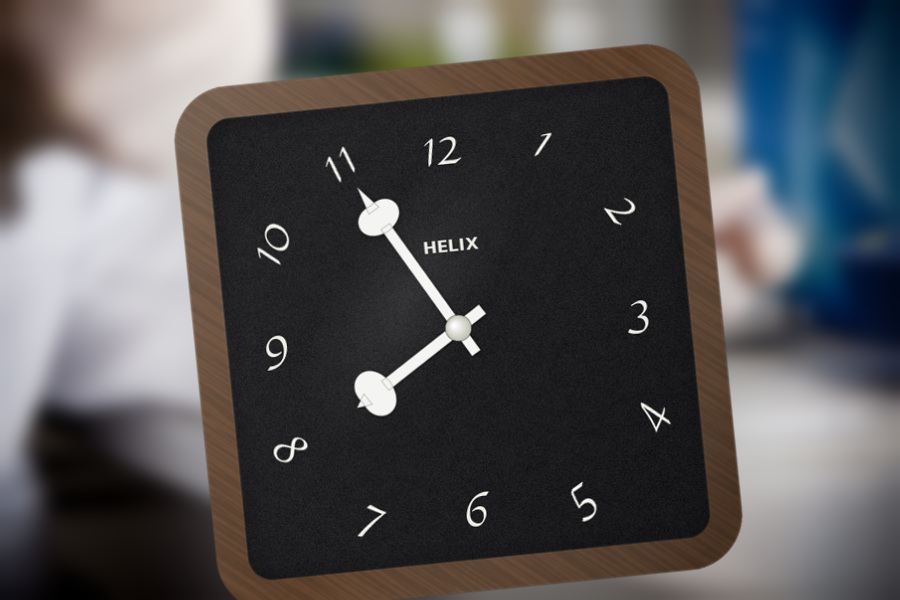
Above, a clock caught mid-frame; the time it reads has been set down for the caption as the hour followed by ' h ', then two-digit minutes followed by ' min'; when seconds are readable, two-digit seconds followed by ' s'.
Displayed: 7 h 55 min
